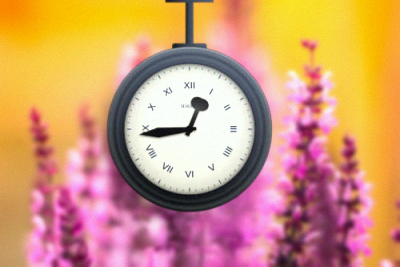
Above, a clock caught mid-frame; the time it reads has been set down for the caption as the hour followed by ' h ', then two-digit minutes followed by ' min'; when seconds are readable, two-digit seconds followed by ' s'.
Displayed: 12 h 44 min
